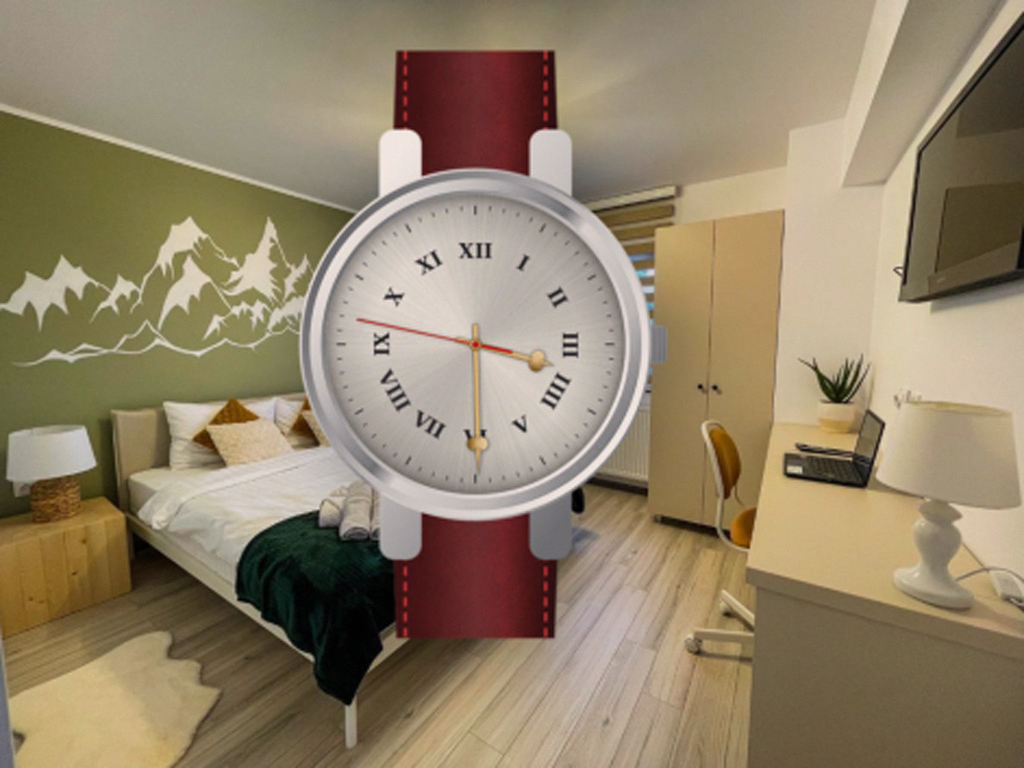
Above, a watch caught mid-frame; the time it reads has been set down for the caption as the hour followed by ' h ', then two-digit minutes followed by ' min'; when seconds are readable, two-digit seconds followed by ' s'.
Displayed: 3 h 29 min 47 s
